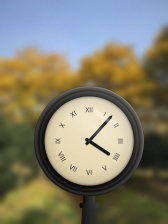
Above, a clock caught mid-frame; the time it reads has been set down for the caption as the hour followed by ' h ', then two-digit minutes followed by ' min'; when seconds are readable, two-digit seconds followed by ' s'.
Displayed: 4 h 07 min
